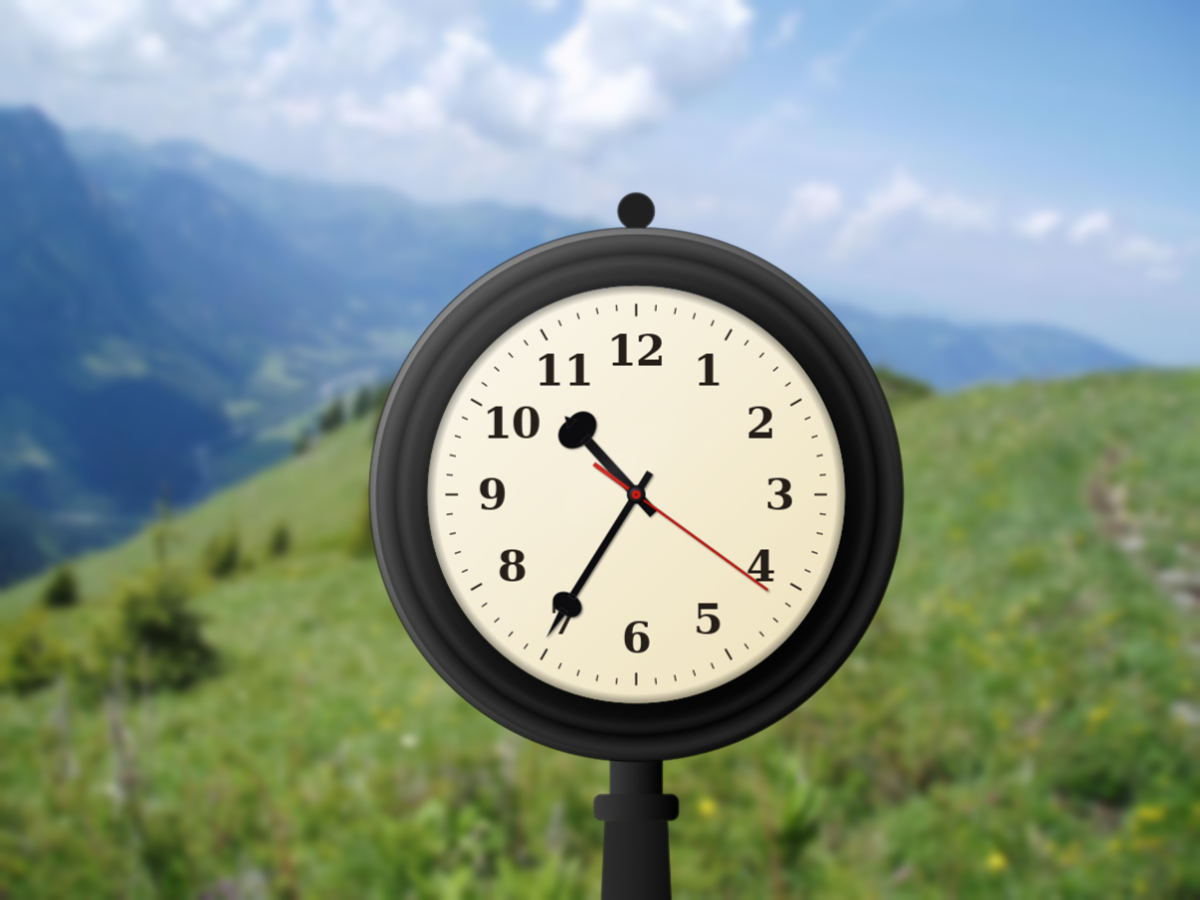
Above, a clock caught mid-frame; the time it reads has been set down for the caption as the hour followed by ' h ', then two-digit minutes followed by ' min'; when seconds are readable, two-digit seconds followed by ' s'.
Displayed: 10 h 35 min 21 s
